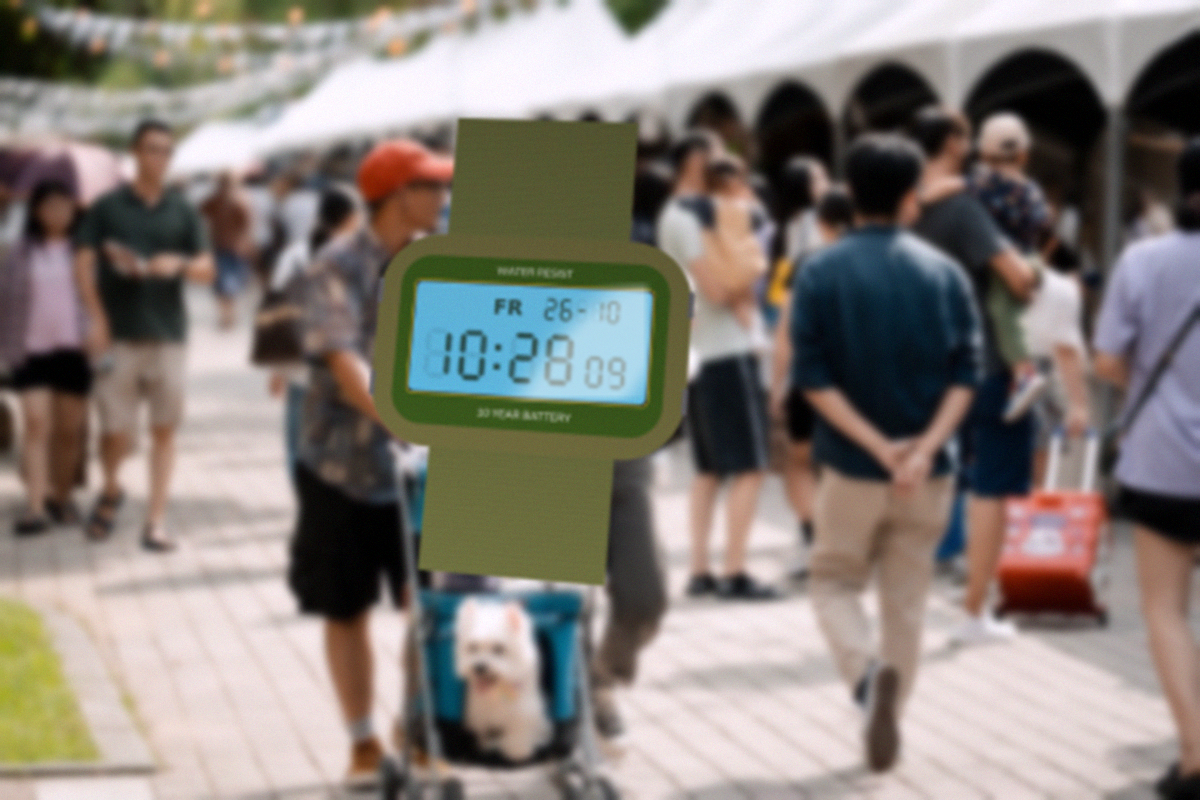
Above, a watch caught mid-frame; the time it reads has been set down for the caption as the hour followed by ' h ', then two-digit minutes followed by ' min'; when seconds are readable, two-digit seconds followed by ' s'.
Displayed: 10 h 28 min 09 s
